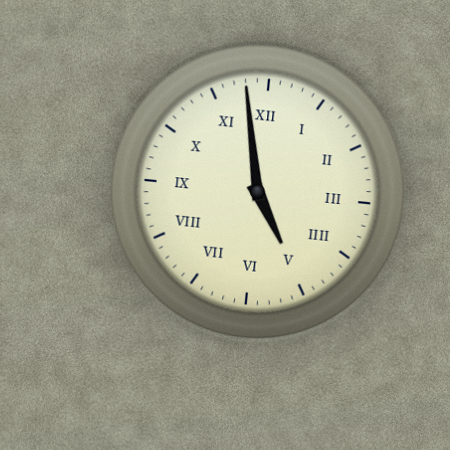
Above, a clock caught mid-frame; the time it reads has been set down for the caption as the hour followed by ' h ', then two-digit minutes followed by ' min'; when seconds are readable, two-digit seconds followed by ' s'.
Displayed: 4 h 58 min
